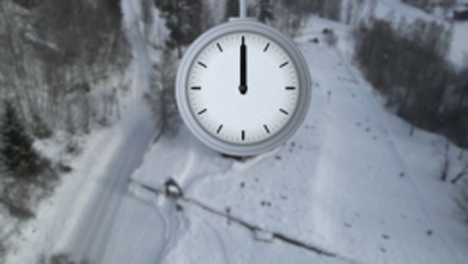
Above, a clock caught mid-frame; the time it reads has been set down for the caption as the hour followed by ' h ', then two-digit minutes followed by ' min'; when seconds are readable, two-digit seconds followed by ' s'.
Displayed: 12 h 00 min
